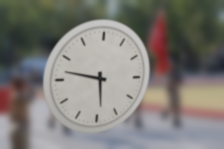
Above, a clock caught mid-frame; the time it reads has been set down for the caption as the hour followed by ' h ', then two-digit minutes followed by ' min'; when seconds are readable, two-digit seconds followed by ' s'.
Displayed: 5 h 47 min
